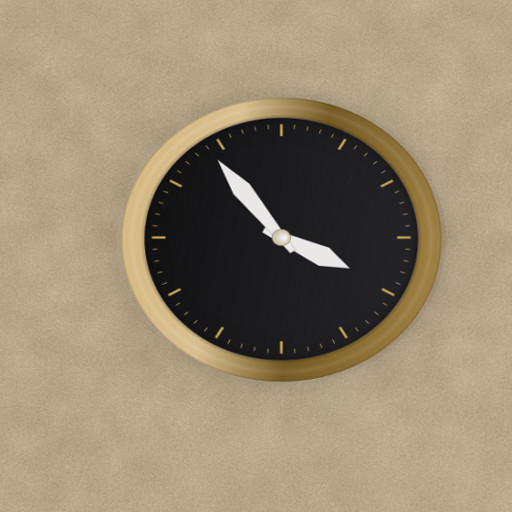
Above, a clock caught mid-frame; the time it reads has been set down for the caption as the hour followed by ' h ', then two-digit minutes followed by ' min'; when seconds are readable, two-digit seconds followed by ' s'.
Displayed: 3 h 54 min
